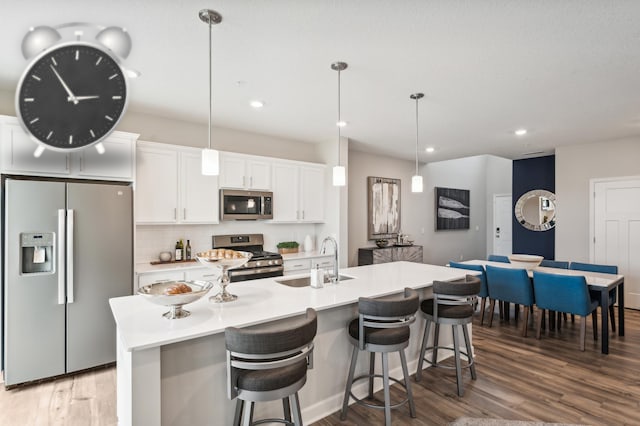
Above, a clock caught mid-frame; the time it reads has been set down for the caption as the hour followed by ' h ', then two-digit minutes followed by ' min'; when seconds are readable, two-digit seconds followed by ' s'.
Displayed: 2 h 54 min
